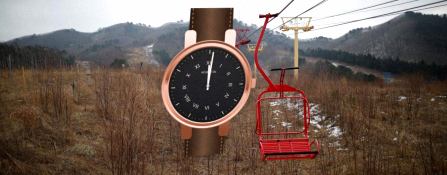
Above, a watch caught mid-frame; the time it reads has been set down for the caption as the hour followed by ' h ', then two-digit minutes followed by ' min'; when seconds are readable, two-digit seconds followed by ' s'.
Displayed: 12 h 01 min
